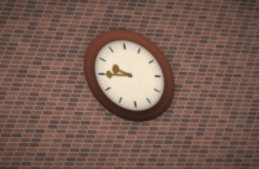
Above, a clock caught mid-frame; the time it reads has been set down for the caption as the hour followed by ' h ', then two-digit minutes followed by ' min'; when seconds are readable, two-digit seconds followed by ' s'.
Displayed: 9 h 45 min
